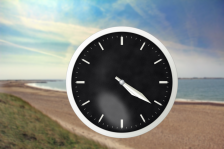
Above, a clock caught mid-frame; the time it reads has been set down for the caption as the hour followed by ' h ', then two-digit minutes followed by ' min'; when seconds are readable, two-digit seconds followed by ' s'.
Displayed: 4 h 21 min
